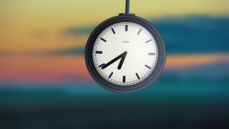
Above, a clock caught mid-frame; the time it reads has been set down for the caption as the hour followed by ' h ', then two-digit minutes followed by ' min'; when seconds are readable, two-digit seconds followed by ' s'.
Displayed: 6 h 39 min
